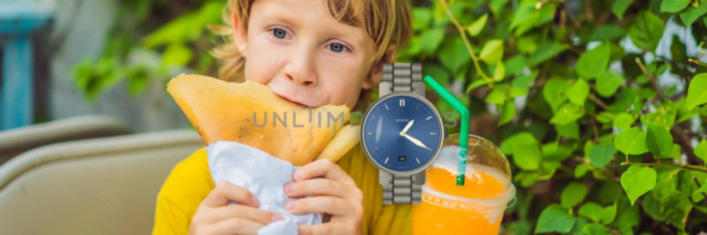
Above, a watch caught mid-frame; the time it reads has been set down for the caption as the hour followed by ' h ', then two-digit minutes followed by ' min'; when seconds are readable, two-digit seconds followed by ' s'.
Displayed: 1 h 20 min
